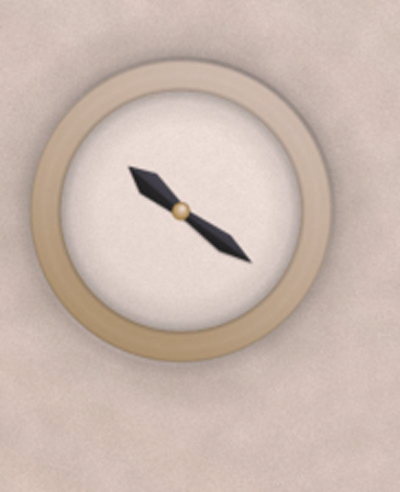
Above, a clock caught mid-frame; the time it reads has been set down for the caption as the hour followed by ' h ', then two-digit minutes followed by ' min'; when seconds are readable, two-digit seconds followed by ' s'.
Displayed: 10 h 21 min
